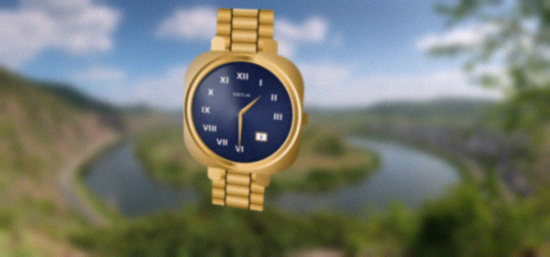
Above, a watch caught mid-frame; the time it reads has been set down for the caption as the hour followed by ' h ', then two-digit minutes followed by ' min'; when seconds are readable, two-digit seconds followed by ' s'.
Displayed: 1 h 30 min
